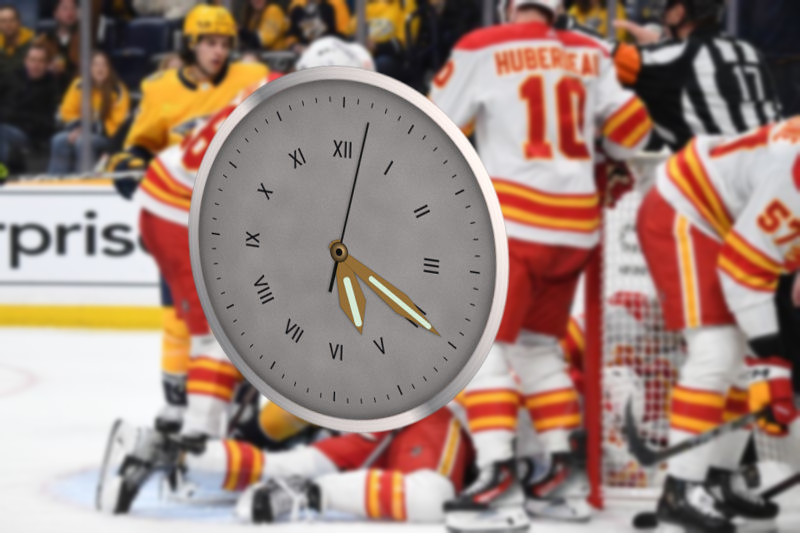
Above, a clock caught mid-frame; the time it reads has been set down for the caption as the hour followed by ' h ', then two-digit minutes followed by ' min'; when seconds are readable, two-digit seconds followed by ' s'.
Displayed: 5 h 20 min 02 s
